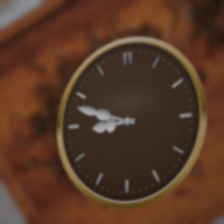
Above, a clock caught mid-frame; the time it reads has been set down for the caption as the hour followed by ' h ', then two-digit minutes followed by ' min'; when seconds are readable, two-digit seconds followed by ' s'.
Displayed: 8 h 48 min
